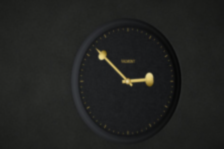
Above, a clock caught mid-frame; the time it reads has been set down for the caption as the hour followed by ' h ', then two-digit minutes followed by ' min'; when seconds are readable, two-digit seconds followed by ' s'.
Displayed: 2 h 52 min
